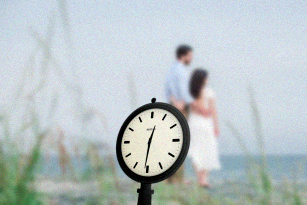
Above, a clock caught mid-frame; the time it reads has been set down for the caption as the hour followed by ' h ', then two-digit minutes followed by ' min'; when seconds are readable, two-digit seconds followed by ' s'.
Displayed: 12 h 31 min
